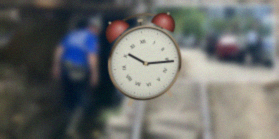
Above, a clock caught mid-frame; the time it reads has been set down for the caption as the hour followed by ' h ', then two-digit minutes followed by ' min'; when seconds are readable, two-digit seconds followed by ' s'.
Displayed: 10 h 16 min
